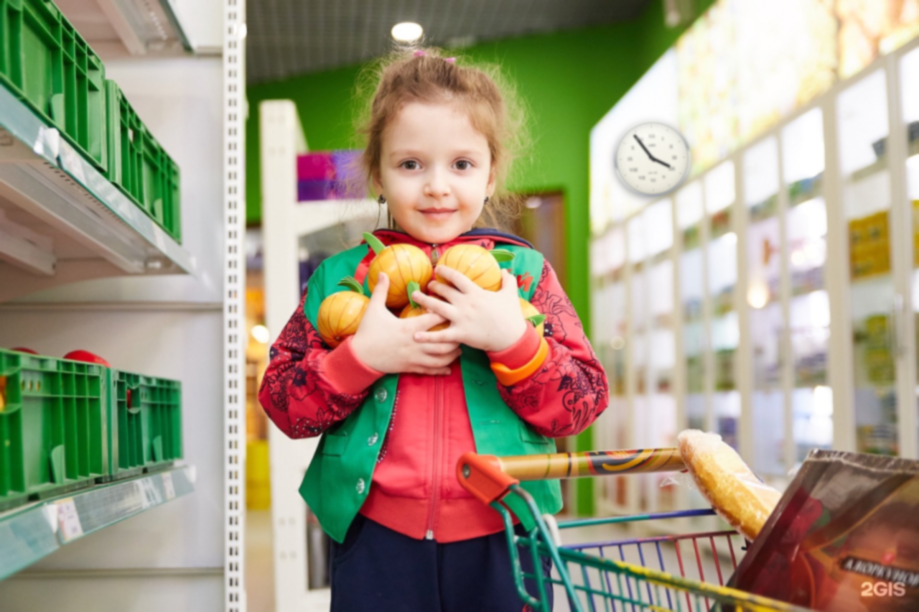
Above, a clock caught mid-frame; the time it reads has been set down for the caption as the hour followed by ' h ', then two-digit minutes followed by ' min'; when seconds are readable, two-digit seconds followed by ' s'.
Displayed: 3 h 54 min
